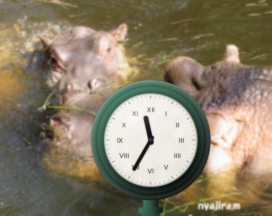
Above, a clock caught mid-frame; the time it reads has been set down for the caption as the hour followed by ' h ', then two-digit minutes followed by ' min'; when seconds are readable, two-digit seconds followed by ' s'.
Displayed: 11 h 35 min
